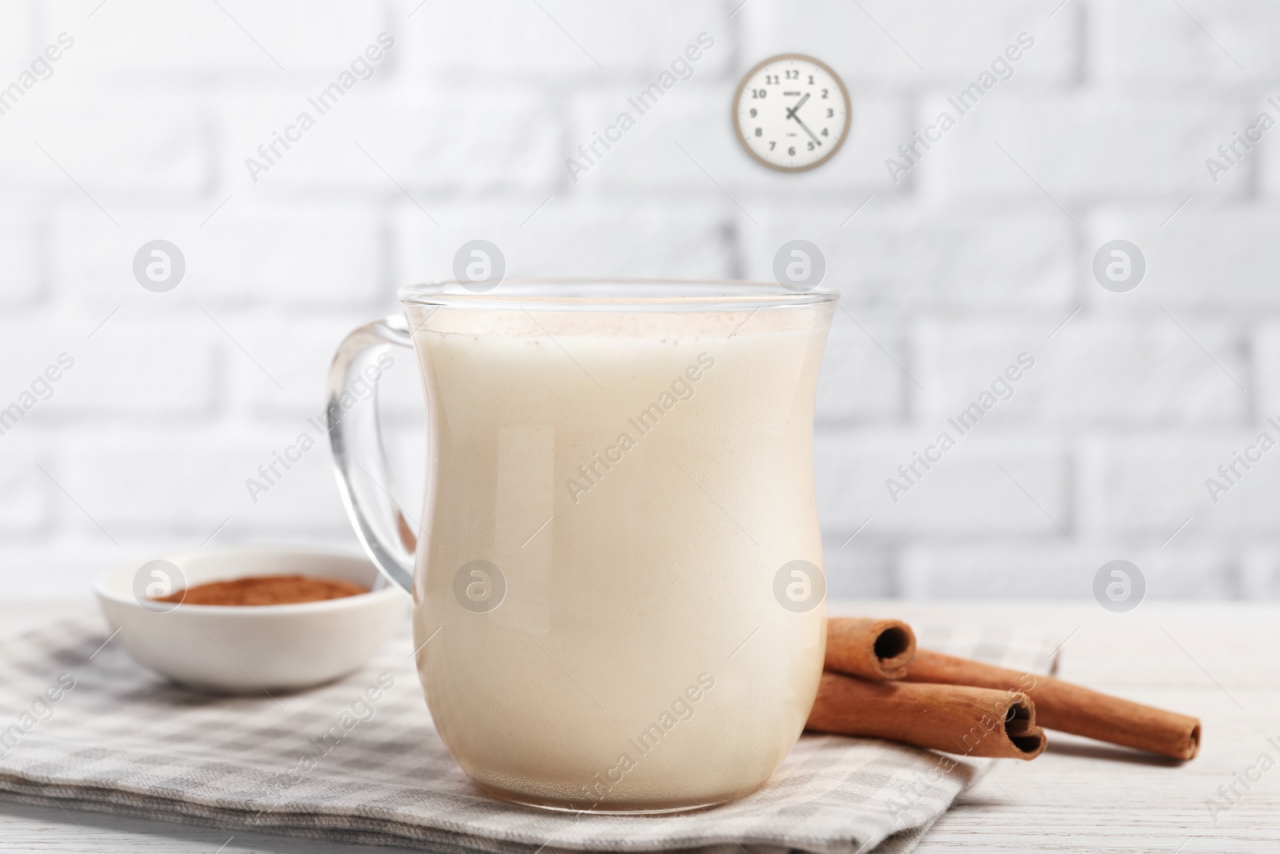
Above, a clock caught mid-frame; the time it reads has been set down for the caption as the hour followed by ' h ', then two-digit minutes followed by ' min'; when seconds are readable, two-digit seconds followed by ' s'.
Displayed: 1 h 23 min
